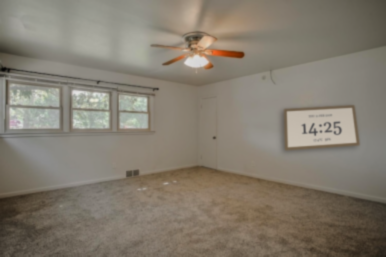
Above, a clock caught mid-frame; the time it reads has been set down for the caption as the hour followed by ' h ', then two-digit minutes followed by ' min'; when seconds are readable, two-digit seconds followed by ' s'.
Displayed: 14 h 25 min
